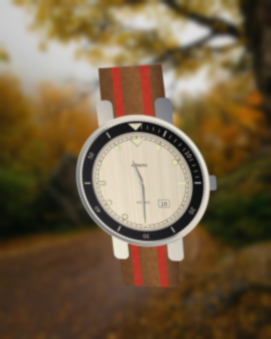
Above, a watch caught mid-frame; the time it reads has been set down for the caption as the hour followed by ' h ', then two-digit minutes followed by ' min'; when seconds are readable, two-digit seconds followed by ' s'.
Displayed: 11 h 30 min
